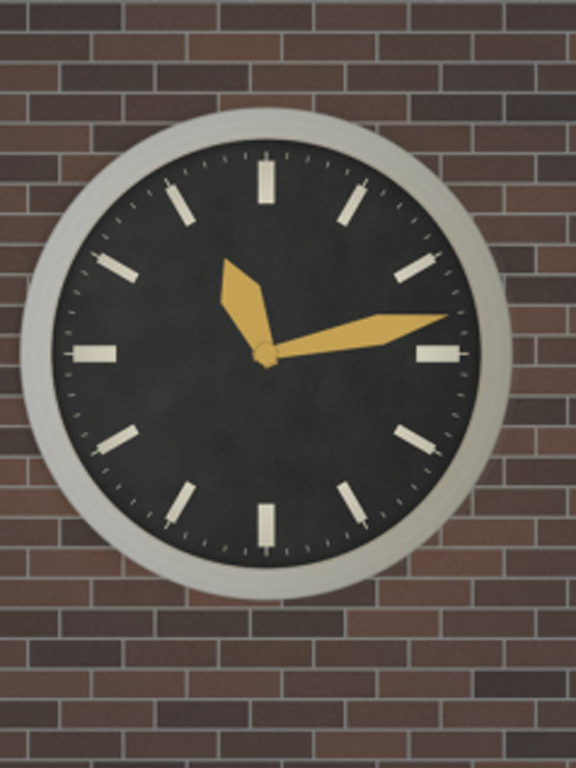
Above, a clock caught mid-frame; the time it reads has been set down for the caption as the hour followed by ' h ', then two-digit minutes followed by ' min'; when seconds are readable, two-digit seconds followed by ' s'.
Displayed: 11 h 13 min
